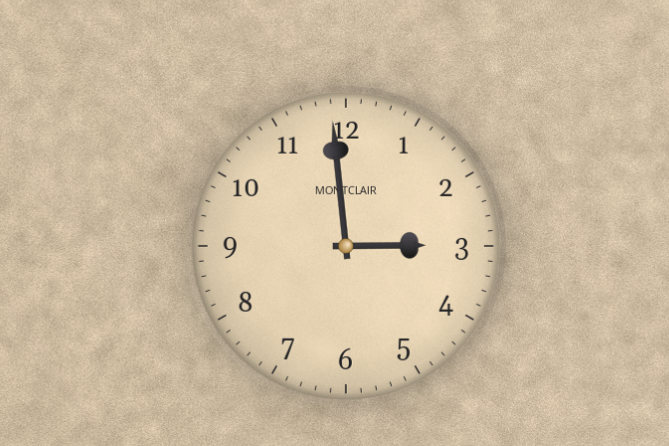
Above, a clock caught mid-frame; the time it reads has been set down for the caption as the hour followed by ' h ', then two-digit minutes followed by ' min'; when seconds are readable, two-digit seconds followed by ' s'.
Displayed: 2 h 59 min
